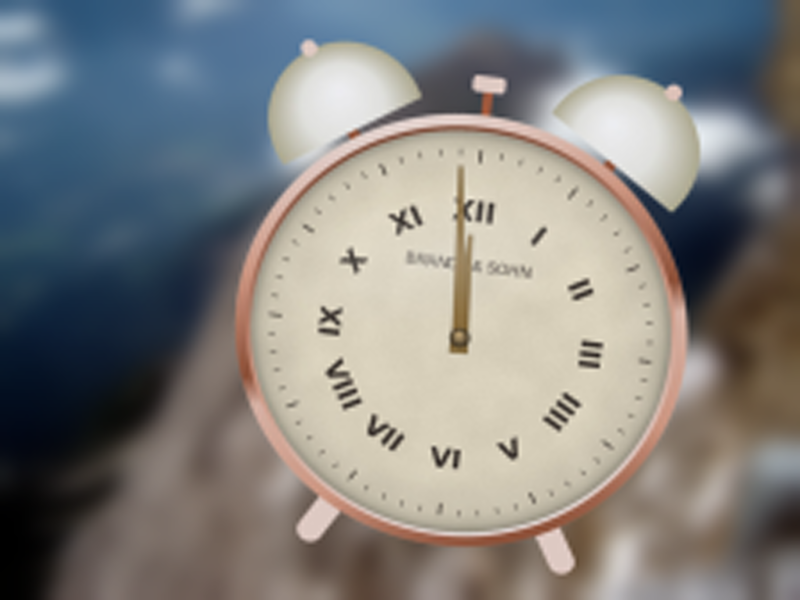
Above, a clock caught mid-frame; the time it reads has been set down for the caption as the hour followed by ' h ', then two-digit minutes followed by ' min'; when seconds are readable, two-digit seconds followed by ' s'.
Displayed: 11 h 59 min
